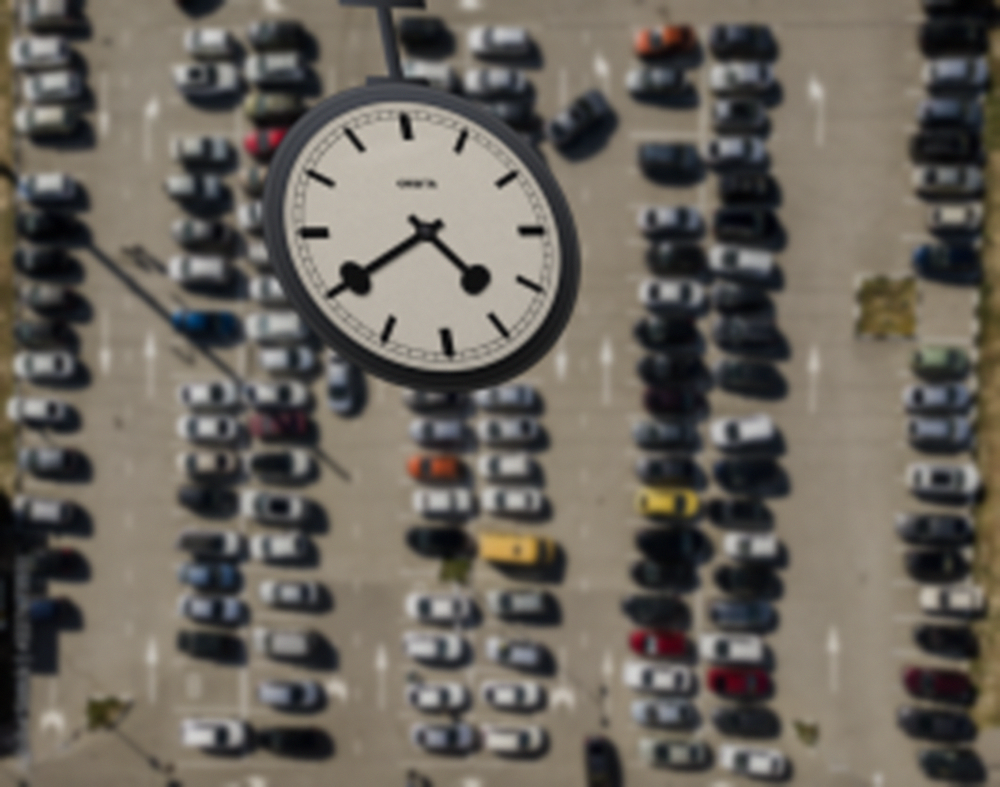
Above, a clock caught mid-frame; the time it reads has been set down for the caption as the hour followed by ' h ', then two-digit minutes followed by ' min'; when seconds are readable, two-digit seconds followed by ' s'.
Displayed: 4 h 40 min
